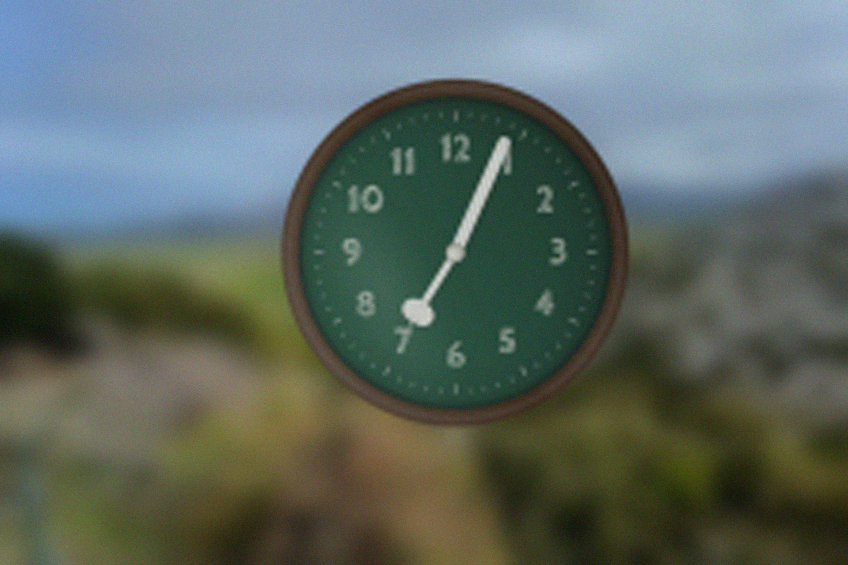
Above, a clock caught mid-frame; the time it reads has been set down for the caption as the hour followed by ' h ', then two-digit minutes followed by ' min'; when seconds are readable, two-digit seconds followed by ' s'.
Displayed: 7 h 04 min
